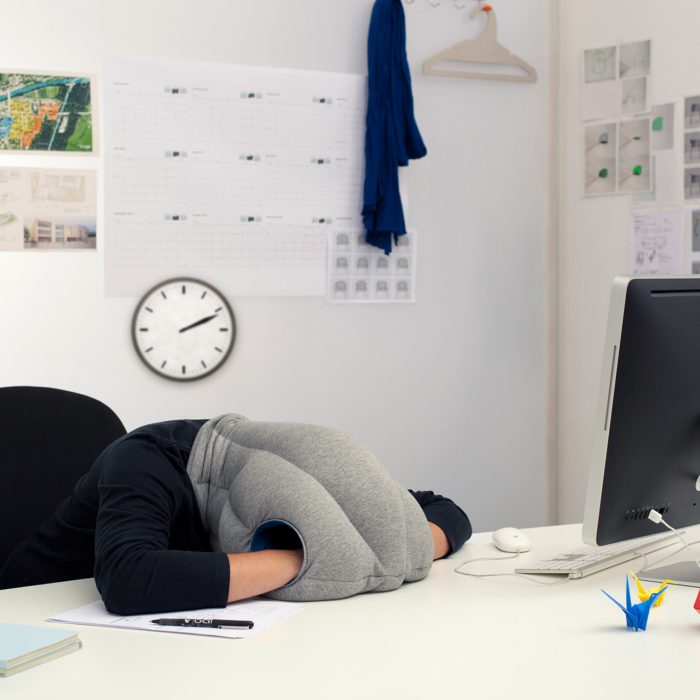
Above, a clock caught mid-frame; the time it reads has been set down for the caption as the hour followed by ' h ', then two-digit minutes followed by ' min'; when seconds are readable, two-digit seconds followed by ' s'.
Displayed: 2 h 11 min
